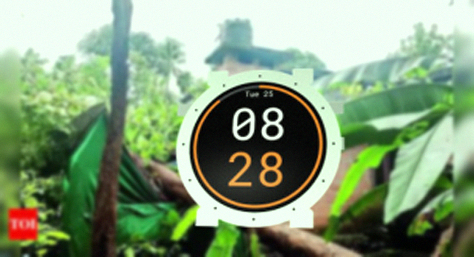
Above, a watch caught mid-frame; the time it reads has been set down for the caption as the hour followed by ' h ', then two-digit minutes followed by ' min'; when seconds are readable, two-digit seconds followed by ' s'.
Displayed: 8 h 28 min
